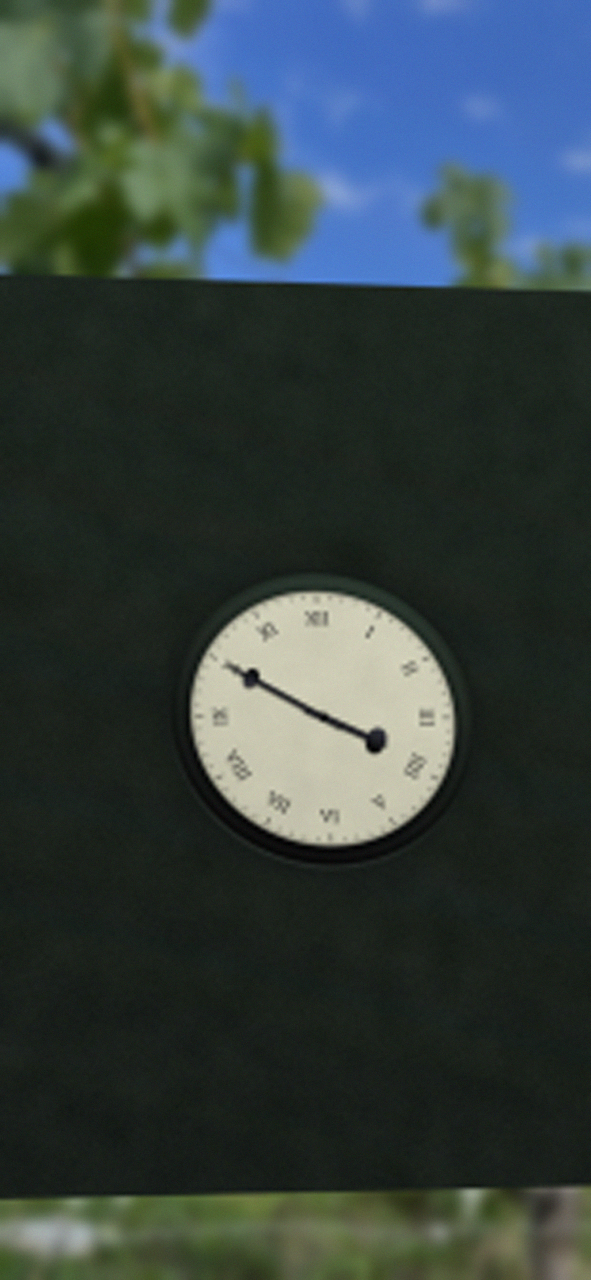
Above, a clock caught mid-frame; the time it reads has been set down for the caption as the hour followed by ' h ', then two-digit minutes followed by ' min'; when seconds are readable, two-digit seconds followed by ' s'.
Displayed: 3 h 50 min
